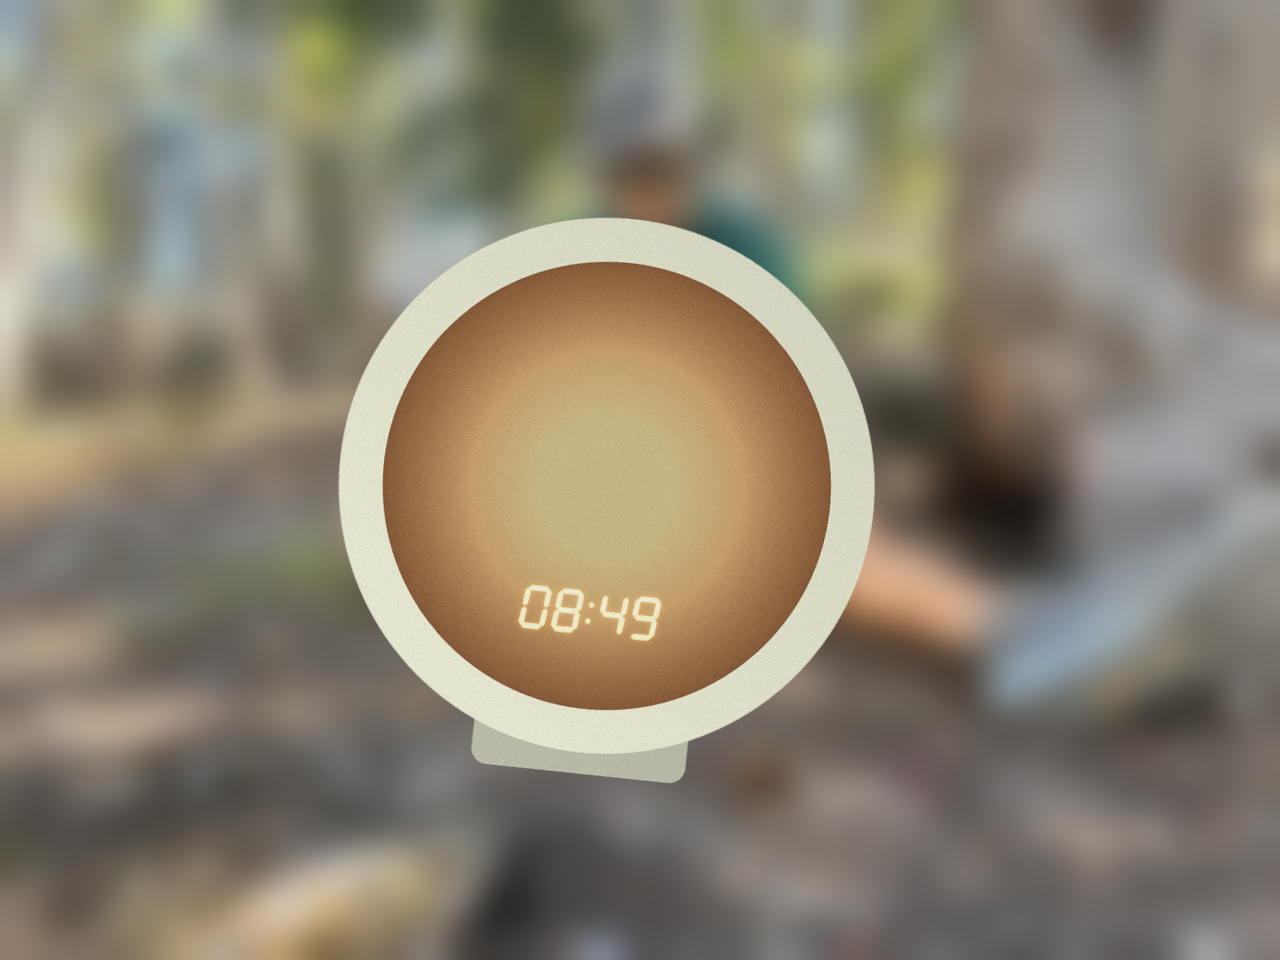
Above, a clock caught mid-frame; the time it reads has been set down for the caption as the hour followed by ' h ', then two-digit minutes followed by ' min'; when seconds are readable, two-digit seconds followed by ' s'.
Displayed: 8 h 49 min
